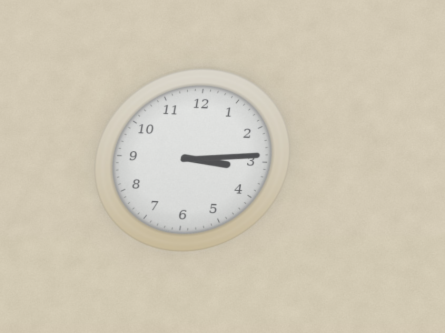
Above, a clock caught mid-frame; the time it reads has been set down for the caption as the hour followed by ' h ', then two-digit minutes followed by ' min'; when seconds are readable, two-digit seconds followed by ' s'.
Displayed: 3 h 14 min
